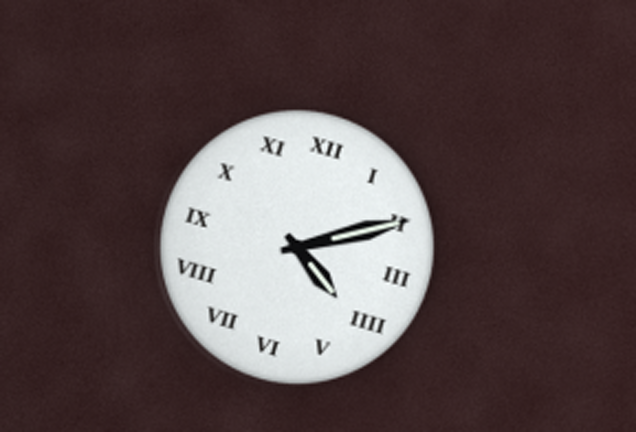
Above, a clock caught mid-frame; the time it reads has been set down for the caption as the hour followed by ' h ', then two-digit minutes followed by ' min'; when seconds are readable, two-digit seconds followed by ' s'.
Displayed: 4 h 10 min
